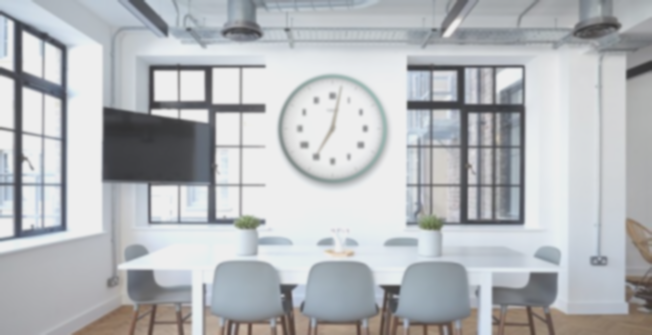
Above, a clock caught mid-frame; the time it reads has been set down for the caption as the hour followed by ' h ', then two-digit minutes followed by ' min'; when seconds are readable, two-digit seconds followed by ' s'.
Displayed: 7 h 02 min
